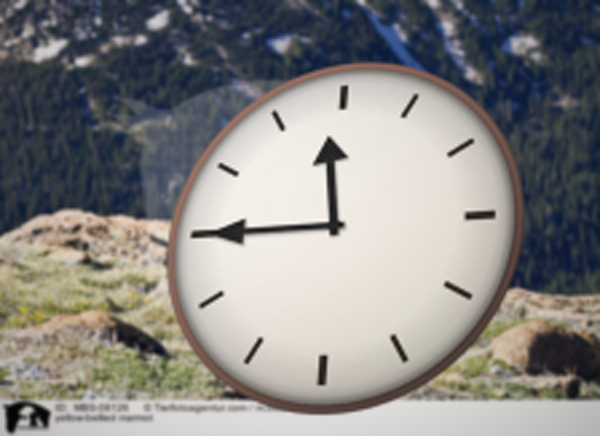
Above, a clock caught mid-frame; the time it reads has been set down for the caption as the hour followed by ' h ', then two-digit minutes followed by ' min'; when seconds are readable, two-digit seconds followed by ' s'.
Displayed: 11 h 45 min
